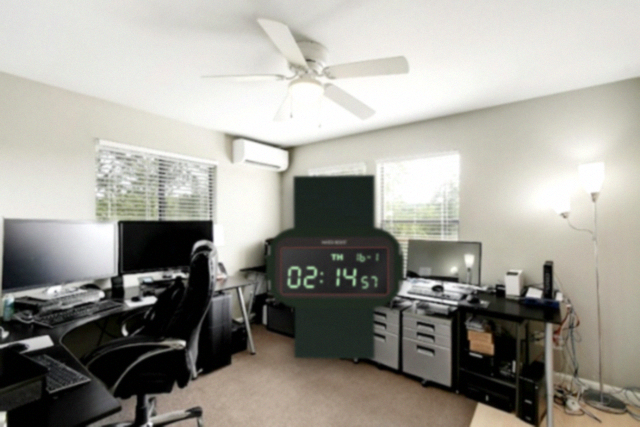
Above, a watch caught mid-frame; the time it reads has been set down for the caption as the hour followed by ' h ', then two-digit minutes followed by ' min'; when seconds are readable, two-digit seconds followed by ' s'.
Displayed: 2 h 14 min
